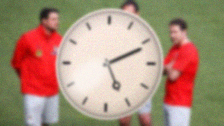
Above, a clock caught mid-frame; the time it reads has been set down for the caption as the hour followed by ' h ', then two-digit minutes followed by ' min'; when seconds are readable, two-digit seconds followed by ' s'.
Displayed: 5 h 11 min
